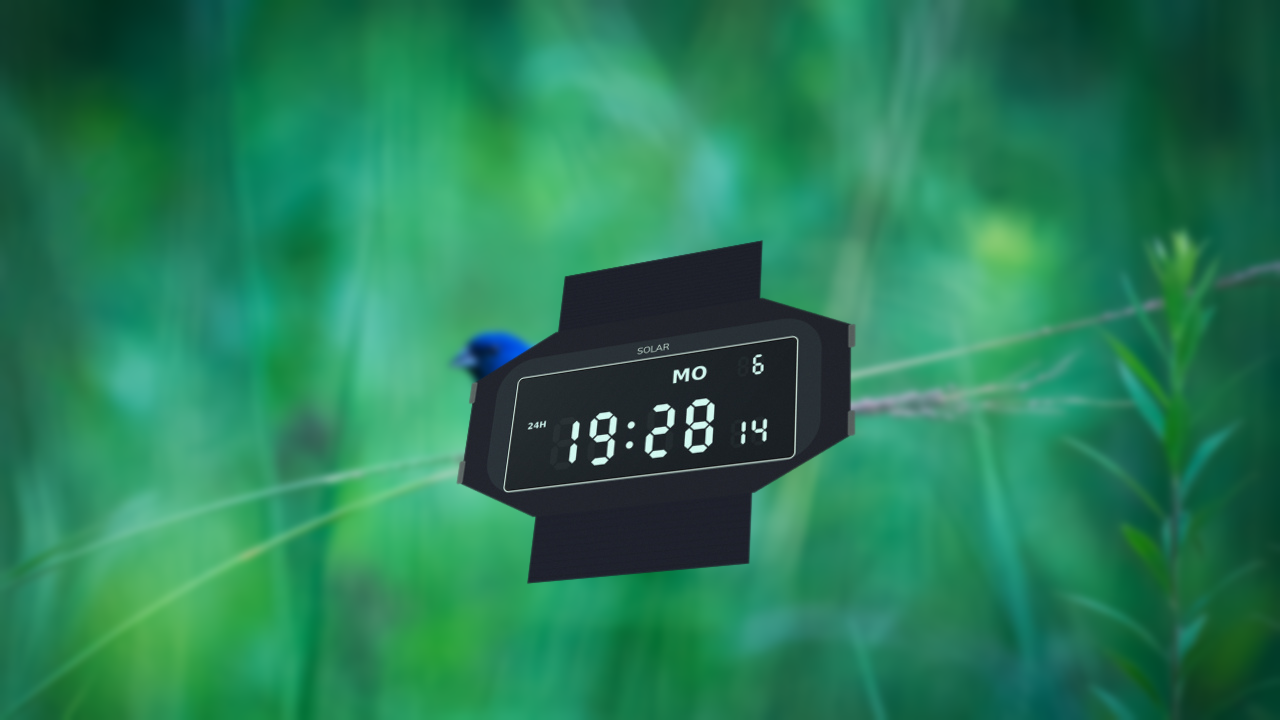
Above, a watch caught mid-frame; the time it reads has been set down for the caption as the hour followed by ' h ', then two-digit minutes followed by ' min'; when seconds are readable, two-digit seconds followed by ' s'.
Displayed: 19 h 28 min 14 s
